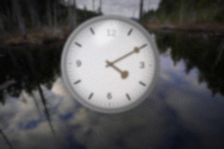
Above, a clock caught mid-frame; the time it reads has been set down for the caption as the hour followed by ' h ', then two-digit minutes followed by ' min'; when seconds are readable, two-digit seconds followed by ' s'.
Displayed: 4 h 10 min
